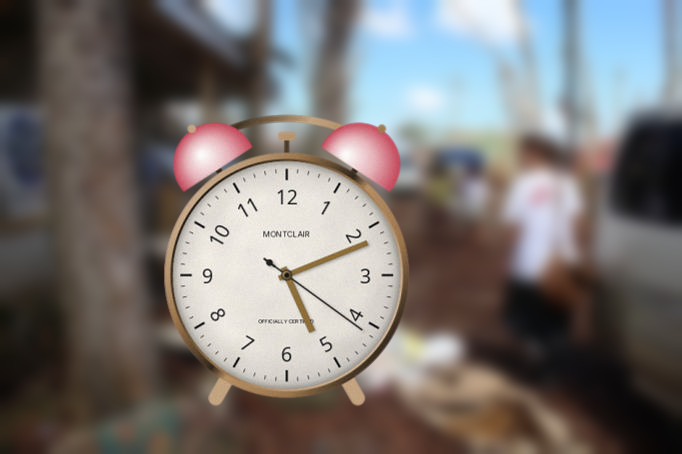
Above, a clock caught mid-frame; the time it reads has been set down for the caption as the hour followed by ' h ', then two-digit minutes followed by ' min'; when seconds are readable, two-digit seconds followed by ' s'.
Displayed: 5 h 11 min 21 s
